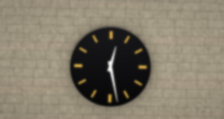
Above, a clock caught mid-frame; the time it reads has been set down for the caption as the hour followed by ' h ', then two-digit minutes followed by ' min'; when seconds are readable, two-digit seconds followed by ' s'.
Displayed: 12 h 28 min
